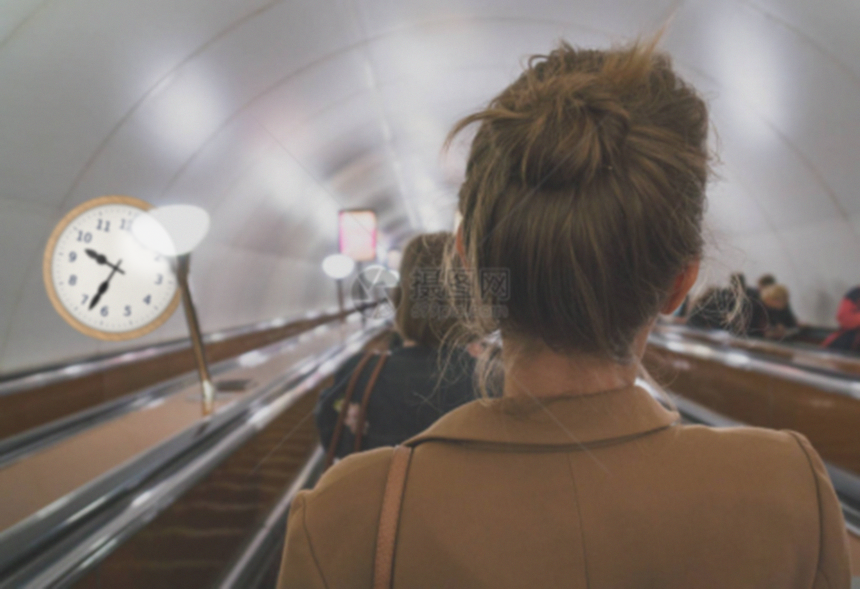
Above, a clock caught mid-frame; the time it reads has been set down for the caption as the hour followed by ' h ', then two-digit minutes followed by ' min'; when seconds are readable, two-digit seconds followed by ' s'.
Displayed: 9 h 33 min
